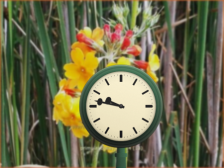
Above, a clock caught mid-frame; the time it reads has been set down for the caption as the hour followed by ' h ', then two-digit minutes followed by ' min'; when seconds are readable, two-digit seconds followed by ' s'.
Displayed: 9 h 47 min
